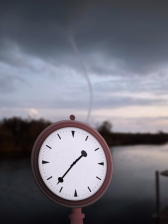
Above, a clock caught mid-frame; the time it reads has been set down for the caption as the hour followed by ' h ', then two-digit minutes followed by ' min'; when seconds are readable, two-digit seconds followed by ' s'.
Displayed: 1 h 37 min
